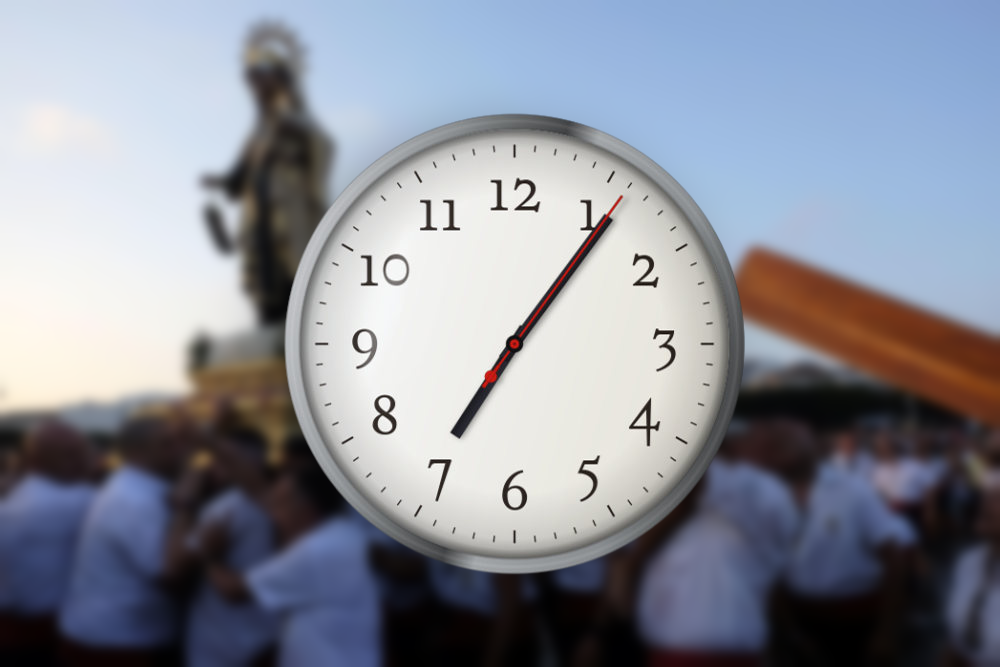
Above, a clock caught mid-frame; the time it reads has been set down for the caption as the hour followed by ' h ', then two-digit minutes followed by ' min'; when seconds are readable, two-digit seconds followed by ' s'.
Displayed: 7 h 06 min 06 s
